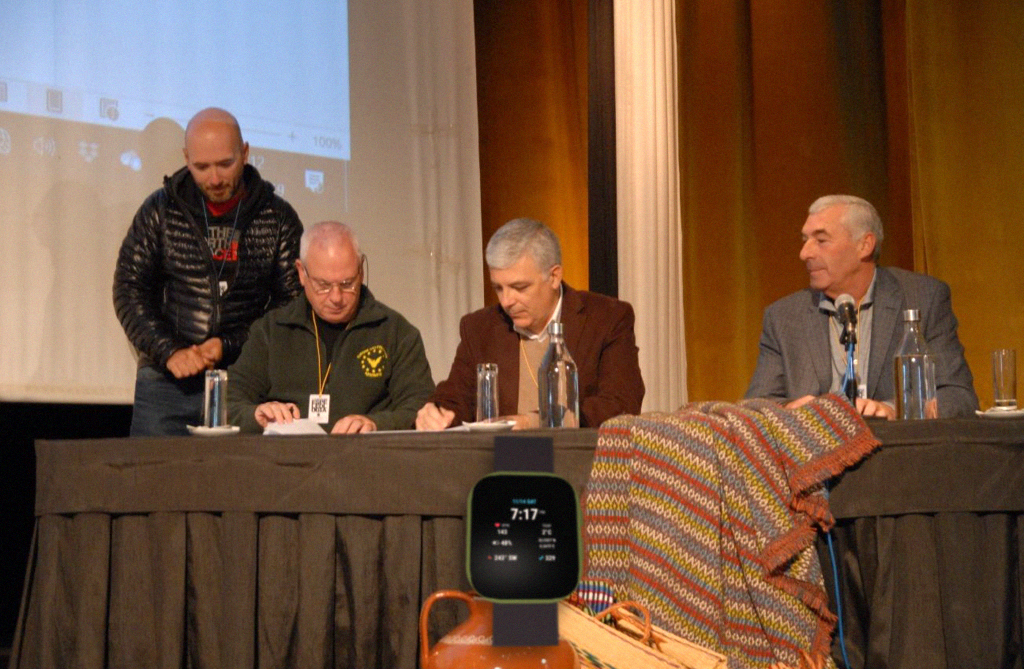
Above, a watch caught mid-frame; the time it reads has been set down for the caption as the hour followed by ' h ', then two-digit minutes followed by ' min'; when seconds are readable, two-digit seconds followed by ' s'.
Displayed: 7 h 17 min
